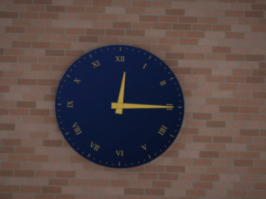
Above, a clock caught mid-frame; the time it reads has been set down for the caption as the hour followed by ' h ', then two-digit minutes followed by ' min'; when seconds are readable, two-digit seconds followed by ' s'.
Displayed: 12 h 15 min
